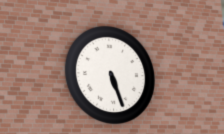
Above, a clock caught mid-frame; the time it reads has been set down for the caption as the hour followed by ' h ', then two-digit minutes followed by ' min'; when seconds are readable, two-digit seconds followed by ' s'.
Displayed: 5 h 27 min
